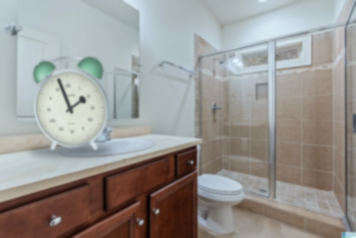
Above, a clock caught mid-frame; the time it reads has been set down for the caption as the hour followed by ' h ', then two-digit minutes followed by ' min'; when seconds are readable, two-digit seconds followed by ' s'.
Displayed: 1 h 57 min
